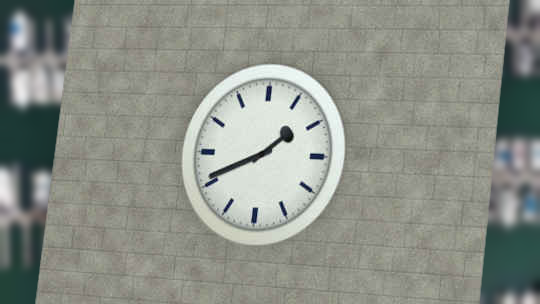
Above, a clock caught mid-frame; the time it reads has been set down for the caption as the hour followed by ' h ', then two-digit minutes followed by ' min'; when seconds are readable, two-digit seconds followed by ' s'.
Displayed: 1 h 41 min
